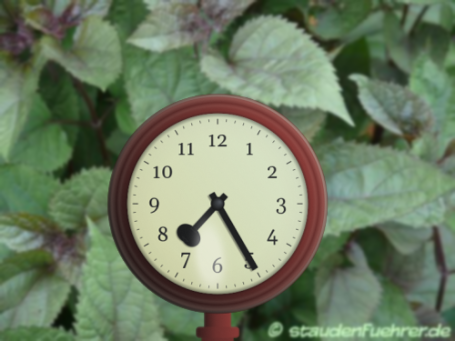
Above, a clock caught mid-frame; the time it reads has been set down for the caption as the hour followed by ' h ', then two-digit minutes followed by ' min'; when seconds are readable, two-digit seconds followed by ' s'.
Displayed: 7 h 25 min
